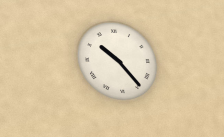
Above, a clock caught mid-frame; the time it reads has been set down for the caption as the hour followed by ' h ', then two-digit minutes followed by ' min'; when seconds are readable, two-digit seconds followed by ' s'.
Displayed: 10 h 24 min
